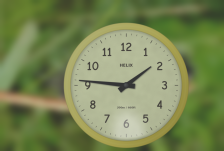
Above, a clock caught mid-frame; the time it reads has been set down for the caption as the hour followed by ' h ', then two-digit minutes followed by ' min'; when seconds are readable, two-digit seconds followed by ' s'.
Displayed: 1 h 46 min
